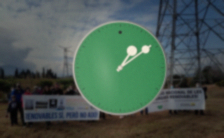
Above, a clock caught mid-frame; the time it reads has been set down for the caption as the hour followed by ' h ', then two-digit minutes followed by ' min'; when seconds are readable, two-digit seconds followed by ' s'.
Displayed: 1 h 09 min
